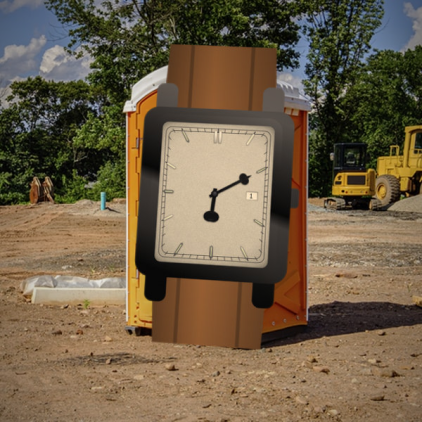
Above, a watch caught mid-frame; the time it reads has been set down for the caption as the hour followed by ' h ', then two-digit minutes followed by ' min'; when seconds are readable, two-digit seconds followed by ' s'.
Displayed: 6 h 10 min
